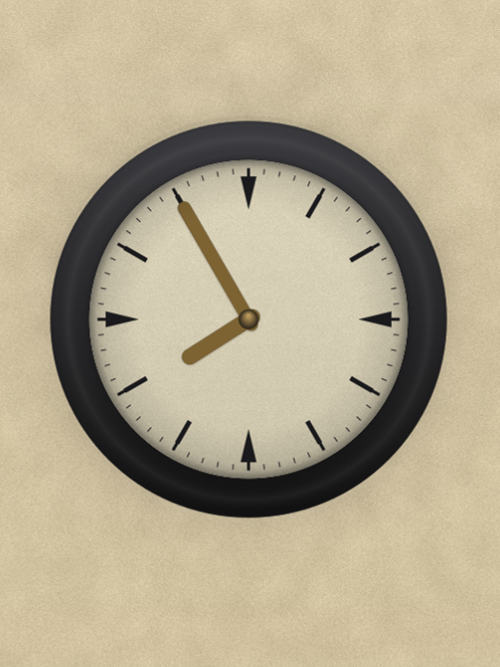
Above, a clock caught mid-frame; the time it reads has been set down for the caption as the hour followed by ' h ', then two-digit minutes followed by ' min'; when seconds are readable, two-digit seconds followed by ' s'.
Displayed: 7 h 55 min
